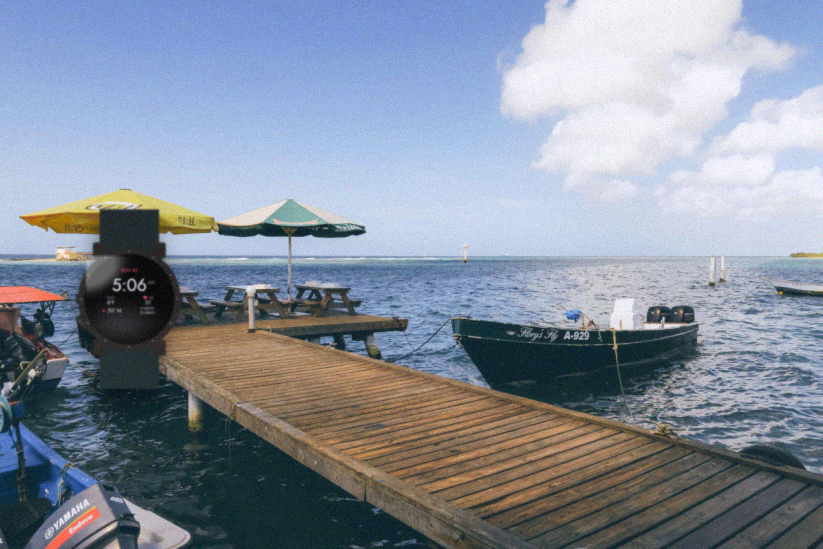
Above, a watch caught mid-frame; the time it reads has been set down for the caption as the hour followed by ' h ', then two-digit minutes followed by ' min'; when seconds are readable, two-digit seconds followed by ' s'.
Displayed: 5 h 06 min
